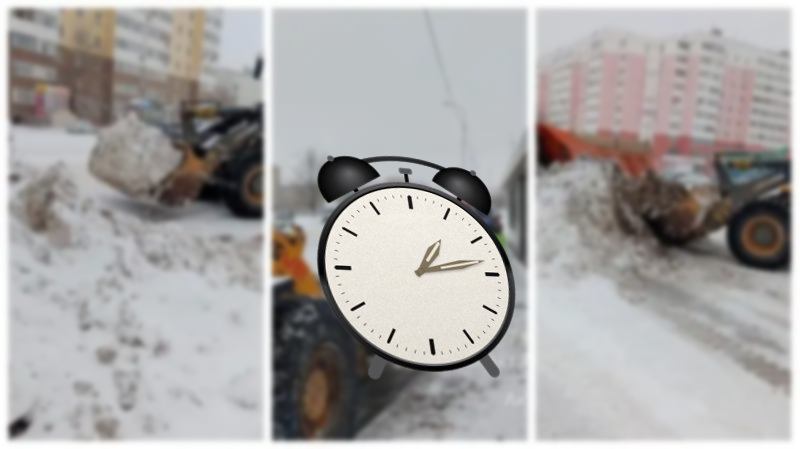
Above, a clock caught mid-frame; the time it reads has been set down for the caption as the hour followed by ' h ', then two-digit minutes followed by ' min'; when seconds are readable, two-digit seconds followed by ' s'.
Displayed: 1 h 13 min
